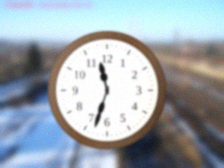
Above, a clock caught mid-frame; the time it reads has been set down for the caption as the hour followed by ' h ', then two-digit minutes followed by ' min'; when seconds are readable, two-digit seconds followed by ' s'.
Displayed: 11 h 33 min
